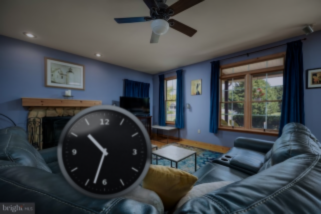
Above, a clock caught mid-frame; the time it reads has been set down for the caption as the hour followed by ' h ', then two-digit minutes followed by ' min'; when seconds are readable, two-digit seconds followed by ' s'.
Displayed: 10 h 33 min
